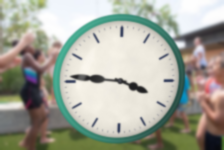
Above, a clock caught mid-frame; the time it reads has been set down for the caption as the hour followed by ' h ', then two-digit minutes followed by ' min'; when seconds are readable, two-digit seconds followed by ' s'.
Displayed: 3 h 46 min
